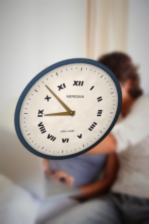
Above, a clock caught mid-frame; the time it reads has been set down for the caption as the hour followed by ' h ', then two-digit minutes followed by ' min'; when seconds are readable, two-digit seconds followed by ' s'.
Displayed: 8 h 52 min
